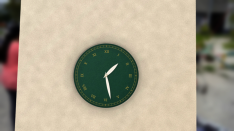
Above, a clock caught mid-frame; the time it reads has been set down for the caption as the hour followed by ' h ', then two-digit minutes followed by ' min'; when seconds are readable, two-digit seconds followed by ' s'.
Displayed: 1 h 28 min
